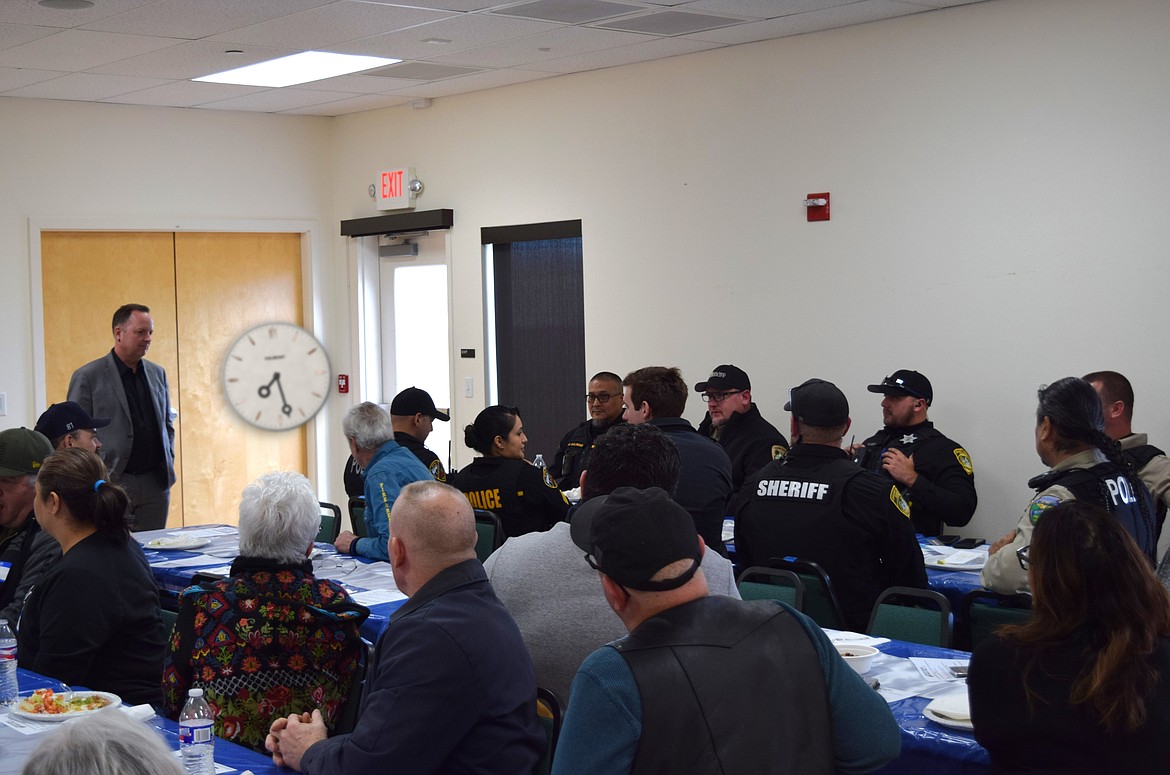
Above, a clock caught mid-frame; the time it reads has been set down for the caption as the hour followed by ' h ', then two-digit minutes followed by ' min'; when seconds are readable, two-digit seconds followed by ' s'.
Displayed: 7 h 28 min
